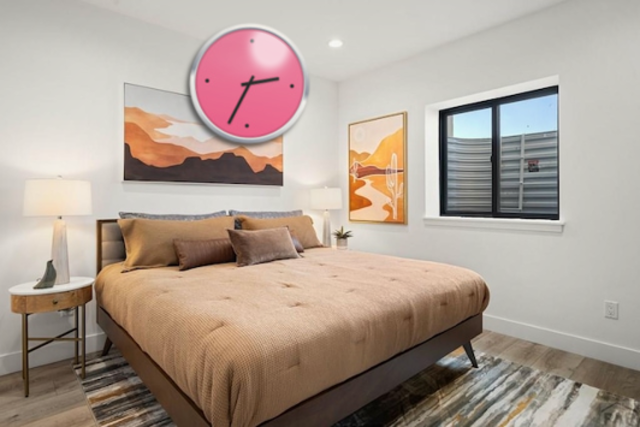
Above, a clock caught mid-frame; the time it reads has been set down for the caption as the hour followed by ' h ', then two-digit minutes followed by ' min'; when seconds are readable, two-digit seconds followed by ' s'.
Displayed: 2 h 34 min
